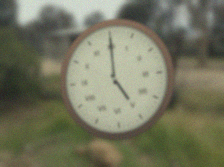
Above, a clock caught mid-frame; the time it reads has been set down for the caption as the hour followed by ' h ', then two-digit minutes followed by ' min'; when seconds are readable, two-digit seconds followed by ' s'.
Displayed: 5 h 00 min
